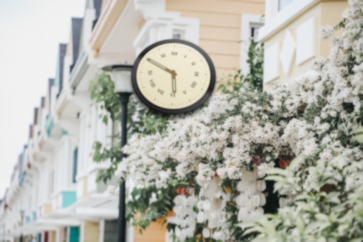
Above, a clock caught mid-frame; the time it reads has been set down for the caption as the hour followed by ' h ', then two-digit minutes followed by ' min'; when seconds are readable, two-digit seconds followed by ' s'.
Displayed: 5 h 50 min
